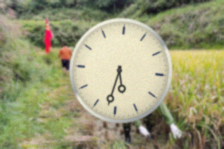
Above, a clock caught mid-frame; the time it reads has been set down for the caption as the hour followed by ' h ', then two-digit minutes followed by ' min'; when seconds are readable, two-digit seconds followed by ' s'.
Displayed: 5 h 32 min
